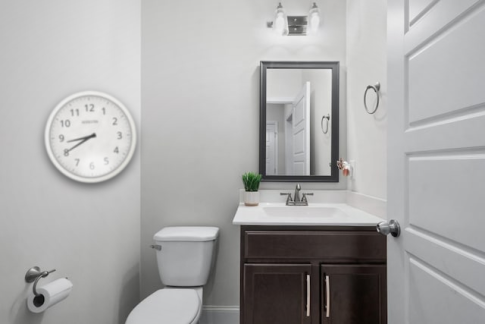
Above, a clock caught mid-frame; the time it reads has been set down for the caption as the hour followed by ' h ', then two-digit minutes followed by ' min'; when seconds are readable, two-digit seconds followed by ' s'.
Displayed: 8 h 40 min
